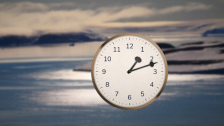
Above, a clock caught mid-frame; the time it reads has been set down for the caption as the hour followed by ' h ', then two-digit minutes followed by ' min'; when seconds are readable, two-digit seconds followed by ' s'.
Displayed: 1 h 12 min
